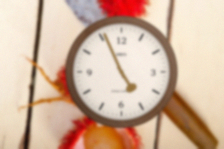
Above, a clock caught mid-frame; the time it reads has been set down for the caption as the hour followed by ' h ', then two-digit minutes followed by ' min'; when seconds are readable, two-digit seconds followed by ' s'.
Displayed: 4 h 56 min
